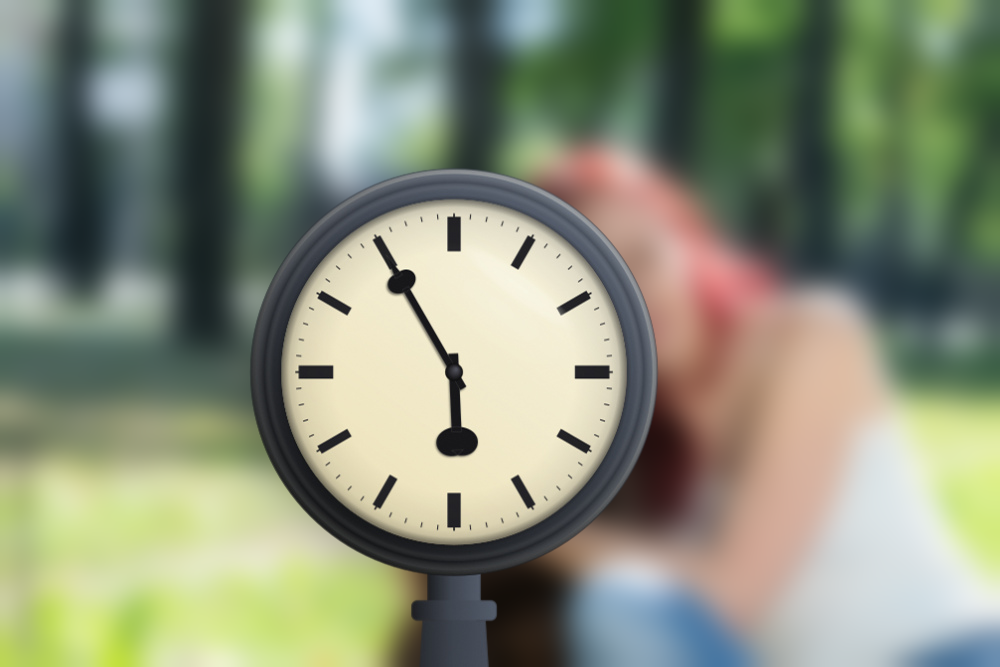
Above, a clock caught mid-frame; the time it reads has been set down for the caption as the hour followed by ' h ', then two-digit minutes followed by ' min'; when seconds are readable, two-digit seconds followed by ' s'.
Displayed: 5 h 55 min
